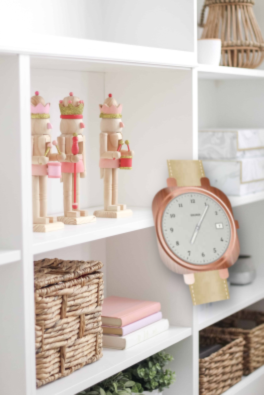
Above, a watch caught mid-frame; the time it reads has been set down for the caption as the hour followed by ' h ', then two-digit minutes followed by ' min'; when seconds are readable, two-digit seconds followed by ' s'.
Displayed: 7 h 06 min
